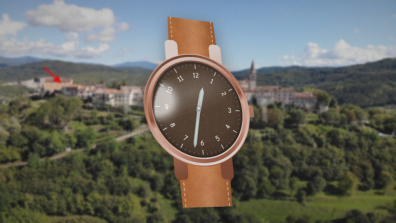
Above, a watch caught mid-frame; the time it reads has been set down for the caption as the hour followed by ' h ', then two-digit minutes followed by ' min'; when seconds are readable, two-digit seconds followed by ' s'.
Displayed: 12 h 32 min
